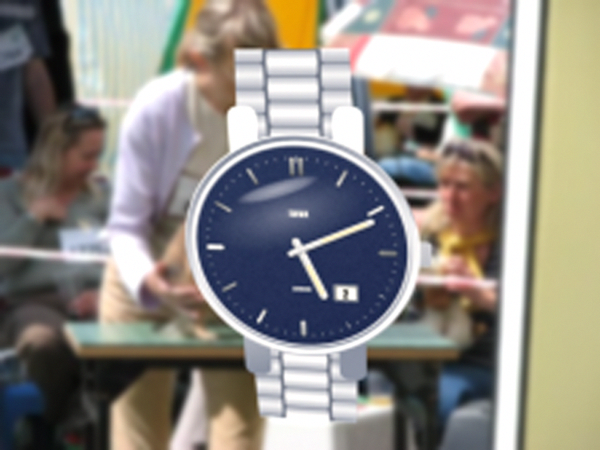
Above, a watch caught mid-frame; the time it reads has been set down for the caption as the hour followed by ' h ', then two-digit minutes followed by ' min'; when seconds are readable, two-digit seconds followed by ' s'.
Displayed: 5 h 11 min
